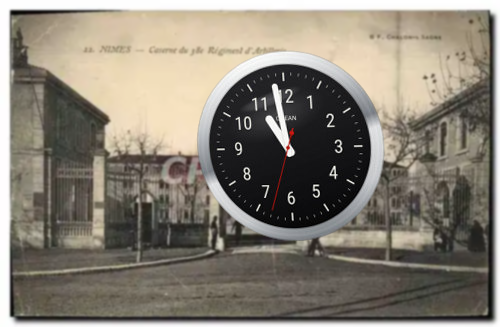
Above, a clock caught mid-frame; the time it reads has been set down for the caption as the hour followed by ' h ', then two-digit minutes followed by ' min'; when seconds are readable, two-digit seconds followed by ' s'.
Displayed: 10 h 58 min 33 s
